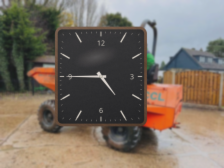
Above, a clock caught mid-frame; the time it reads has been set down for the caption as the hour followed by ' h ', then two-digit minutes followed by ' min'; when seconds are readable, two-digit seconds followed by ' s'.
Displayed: 4 h 45 min
